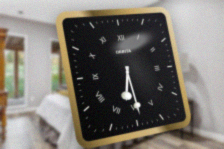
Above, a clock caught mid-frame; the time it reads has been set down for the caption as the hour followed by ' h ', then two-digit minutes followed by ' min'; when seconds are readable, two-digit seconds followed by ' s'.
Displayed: 6 h 29 min
